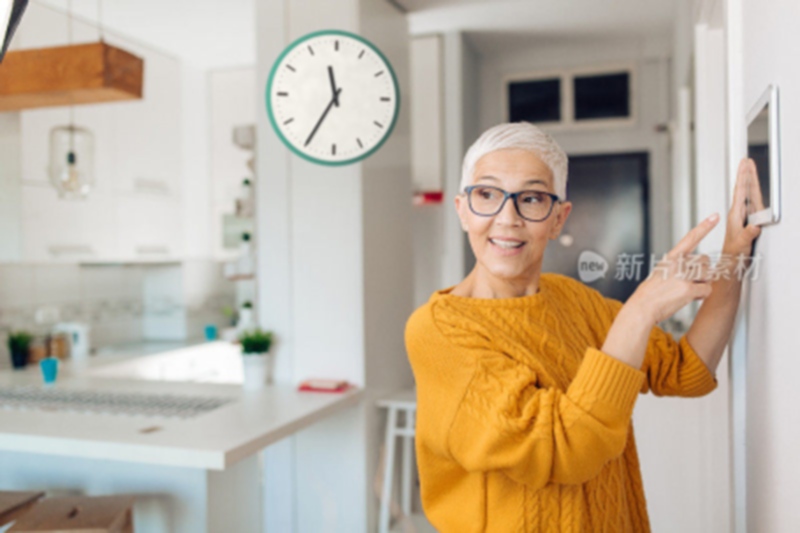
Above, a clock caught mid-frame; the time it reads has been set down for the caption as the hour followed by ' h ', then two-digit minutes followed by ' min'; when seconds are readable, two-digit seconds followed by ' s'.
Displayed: 11 h 35 min
